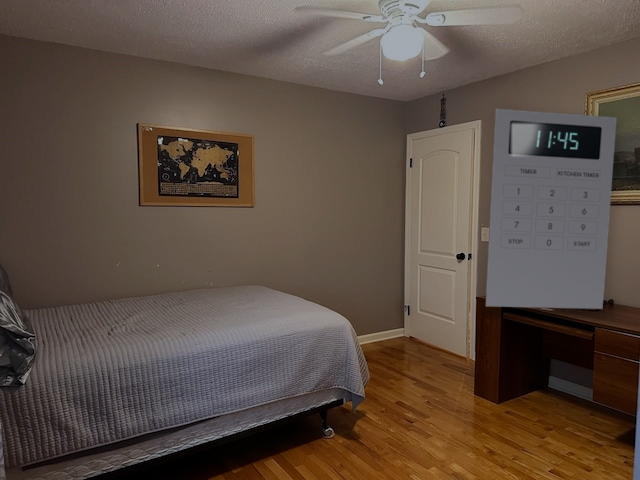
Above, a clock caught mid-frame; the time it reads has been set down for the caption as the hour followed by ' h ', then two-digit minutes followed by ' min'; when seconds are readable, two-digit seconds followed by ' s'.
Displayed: 11 h 45 min
